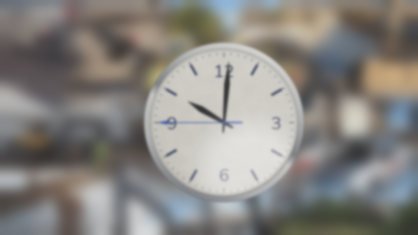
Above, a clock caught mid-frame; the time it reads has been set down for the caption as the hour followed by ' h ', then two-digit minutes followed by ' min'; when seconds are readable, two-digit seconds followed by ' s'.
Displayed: 10 h 00 min 45 s
